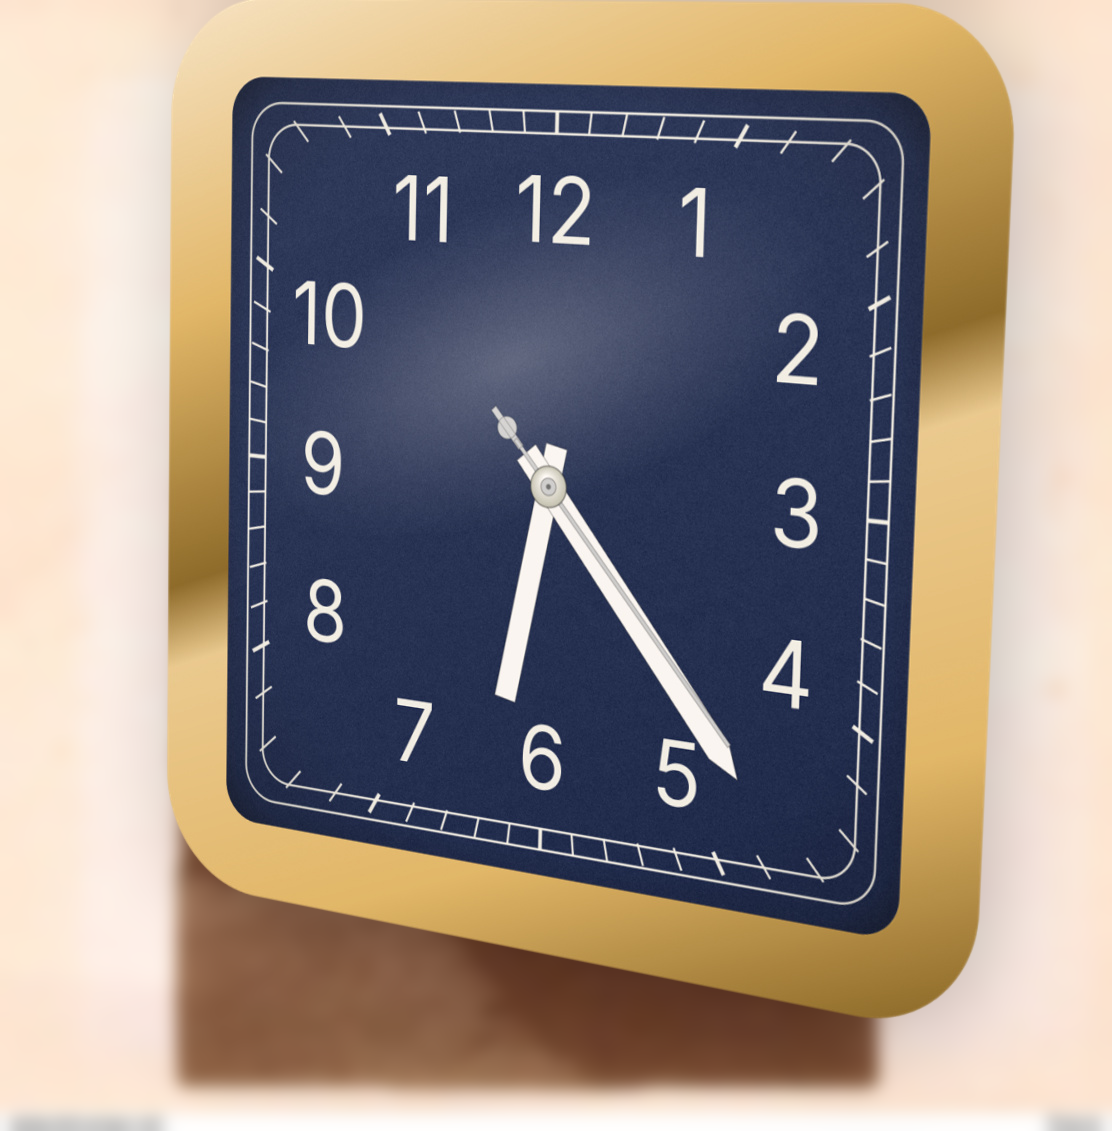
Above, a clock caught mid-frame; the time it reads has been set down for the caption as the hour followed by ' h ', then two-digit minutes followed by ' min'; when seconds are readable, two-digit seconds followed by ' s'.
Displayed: 6 h 23 min 23 s
